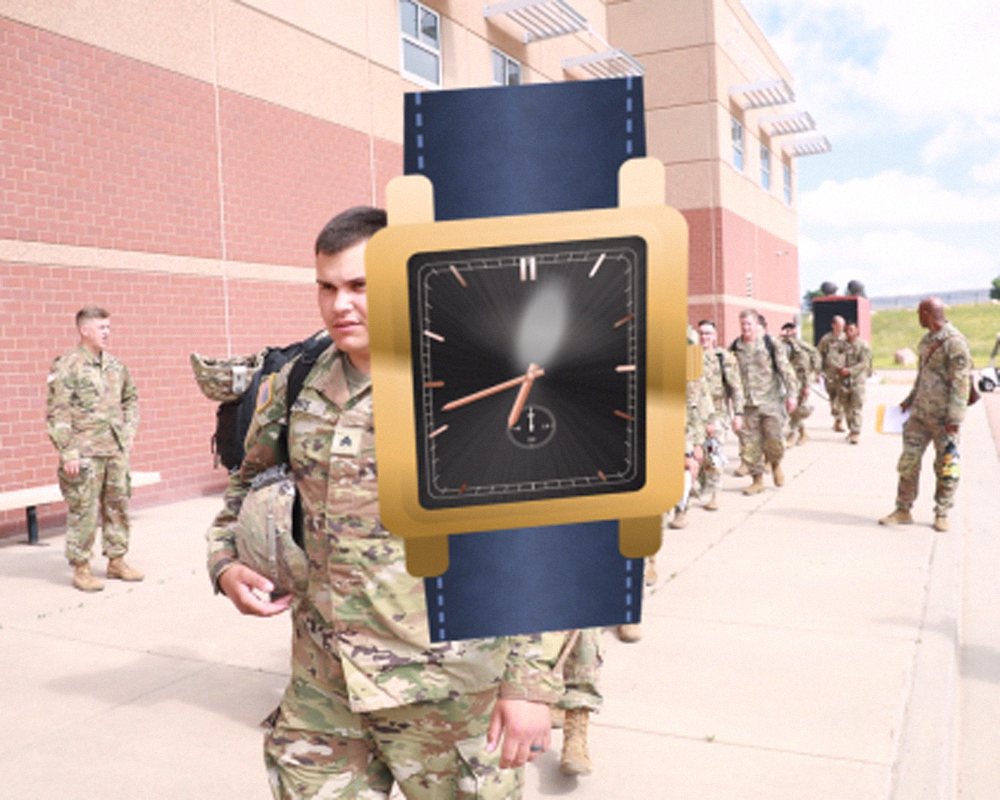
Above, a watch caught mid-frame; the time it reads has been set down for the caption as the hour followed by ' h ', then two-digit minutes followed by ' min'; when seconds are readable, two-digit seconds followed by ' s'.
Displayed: 6 h 42 min
